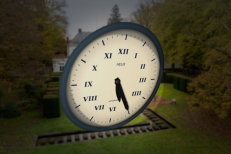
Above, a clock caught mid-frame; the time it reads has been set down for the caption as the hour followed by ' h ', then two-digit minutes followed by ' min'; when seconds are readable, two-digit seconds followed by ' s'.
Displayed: 5 h 25 min
